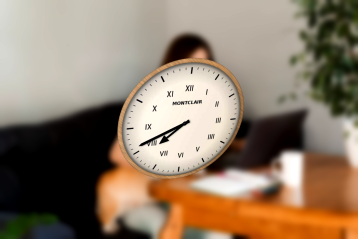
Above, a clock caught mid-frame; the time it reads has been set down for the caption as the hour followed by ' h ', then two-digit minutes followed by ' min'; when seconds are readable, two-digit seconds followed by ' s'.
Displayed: 7 h 41 min
